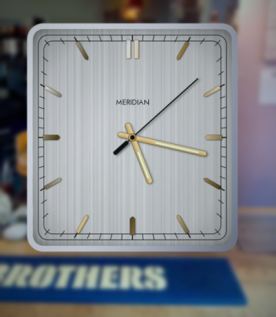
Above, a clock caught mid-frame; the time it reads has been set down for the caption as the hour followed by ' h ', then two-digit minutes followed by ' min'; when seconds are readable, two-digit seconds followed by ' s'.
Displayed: 5 h 17 min 08 s
